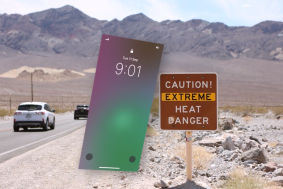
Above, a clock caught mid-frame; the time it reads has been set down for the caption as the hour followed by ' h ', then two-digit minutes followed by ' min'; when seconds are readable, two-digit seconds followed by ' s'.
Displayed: 9 h 01 min
